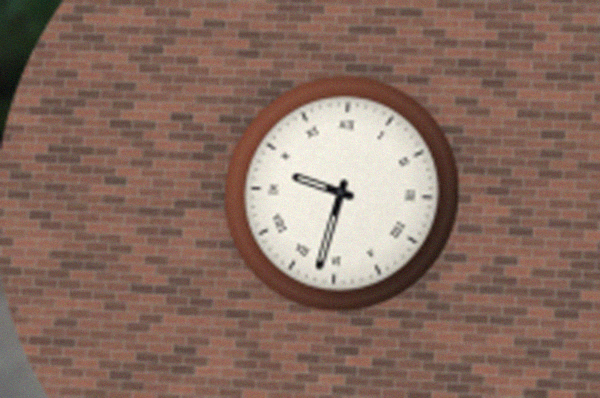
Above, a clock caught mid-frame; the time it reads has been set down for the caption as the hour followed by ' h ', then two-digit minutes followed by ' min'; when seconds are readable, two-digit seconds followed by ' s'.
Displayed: 9 h 32 min
